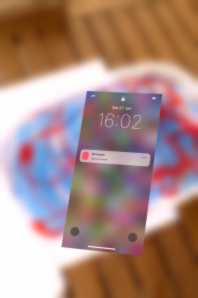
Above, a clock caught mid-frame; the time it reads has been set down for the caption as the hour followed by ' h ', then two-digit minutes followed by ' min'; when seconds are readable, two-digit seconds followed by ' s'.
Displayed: 16 h 02 min
